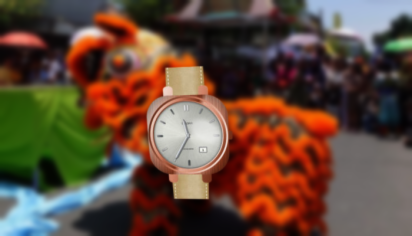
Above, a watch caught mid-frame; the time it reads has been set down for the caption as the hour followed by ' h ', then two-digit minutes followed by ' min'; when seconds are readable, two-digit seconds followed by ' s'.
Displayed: 11 h 35 min
